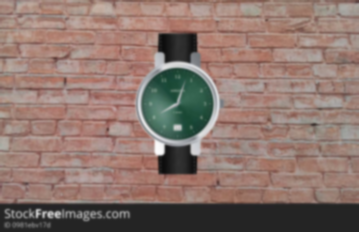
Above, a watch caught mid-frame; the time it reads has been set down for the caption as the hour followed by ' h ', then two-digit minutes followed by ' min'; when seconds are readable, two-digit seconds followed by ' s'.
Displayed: 8 h 03 min
